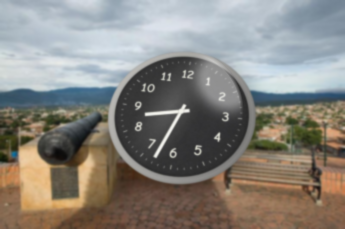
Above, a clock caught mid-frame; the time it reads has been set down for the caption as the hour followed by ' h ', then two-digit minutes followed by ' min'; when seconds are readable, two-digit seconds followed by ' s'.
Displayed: 8 h 33 min
